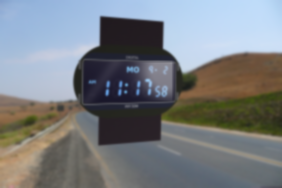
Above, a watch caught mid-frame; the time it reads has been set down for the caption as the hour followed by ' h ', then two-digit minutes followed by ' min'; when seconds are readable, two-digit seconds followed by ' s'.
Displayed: 11 h 17 min 58 s
